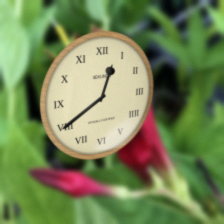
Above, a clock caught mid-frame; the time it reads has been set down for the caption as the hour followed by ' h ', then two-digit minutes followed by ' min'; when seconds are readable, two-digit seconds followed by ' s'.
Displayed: 12 h 40 min
